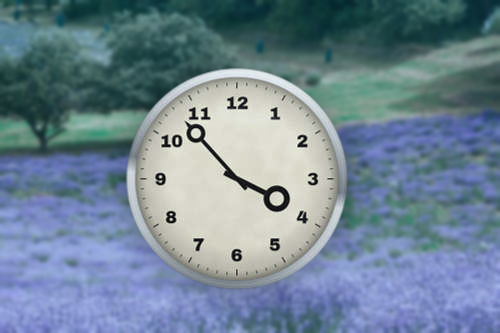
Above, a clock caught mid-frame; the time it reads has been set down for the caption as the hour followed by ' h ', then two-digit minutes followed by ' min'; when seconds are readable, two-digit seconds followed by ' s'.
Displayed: 3 h 53 min
